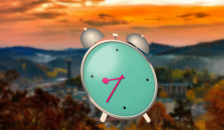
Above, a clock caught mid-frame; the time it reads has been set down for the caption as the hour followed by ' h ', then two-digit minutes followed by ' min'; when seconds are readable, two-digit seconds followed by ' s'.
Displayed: 8 h 36 min
